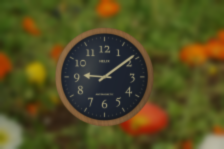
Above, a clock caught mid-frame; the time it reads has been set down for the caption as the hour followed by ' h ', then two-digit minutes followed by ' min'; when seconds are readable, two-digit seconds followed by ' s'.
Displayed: 9 h 09 min
